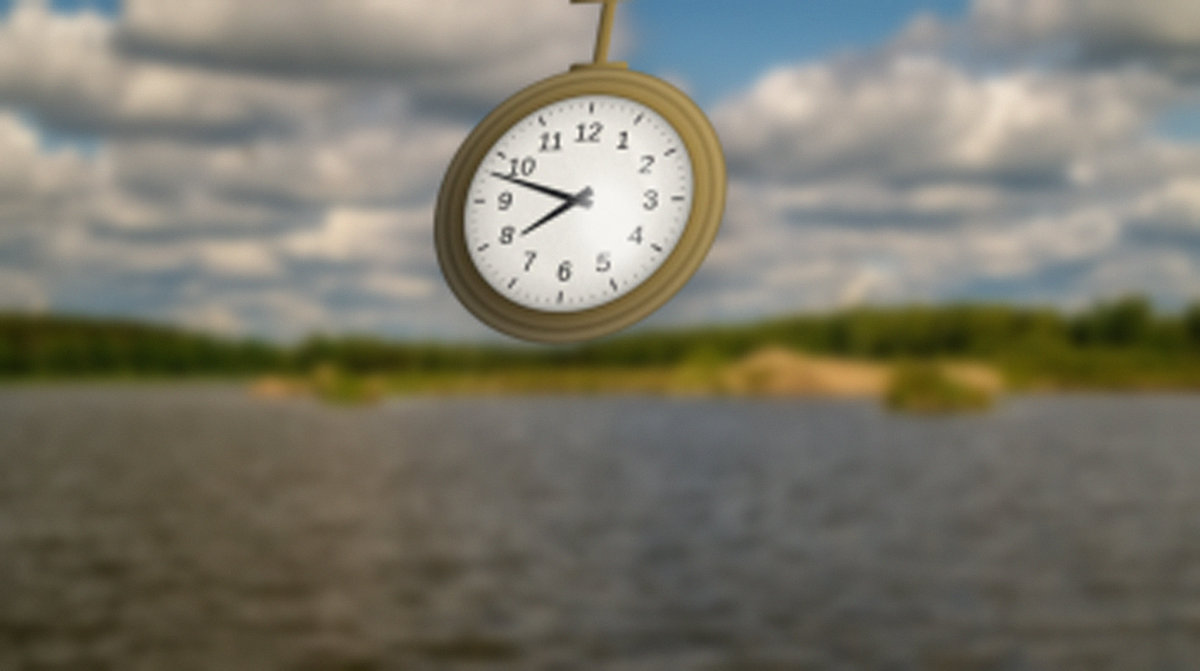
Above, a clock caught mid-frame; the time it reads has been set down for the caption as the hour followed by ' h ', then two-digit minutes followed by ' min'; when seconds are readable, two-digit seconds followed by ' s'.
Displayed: 7 h 48 min
